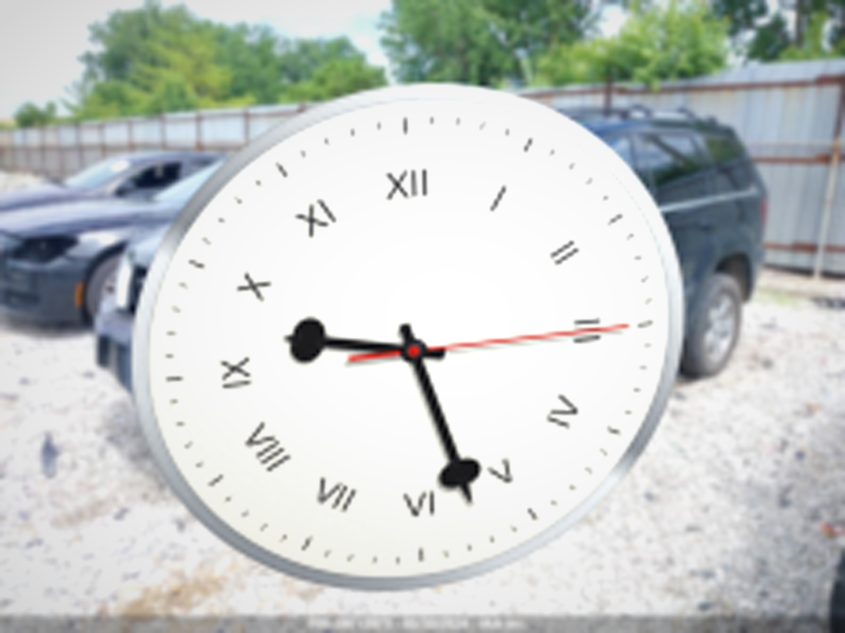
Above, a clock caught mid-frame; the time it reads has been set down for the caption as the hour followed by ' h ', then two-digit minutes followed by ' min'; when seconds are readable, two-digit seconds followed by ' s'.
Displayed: 9 h 27 min 15 s
